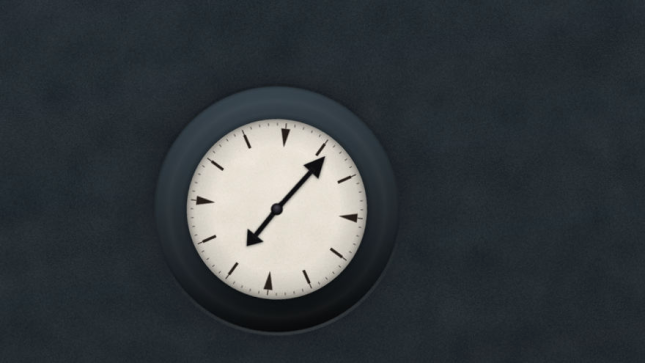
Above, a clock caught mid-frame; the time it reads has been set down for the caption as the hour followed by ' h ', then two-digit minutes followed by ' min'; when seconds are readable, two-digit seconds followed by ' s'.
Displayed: 7 h 06 min
